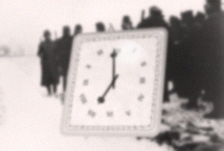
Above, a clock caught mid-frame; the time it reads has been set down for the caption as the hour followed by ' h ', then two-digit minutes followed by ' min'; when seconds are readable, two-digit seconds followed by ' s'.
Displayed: 6 h 59 min
